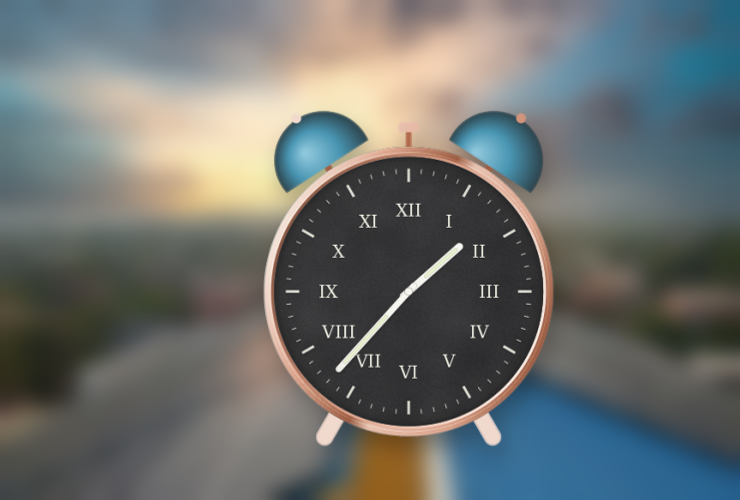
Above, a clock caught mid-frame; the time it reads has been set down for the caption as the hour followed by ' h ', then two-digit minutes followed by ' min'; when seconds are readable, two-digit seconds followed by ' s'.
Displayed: 1 h 37 min
